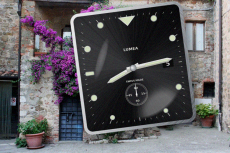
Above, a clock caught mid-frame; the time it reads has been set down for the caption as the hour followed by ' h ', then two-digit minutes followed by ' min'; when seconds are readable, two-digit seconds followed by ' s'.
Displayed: 8 h 14 min
